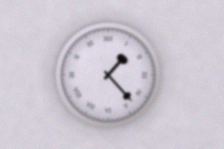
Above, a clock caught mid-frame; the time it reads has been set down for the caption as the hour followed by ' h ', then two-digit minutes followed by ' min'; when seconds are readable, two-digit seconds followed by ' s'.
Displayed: 1 h 23 min
